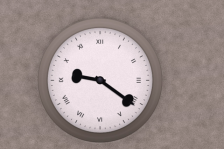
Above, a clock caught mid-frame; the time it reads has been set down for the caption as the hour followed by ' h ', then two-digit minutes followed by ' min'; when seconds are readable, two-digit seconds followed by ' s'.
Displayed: 9 h 21 min
